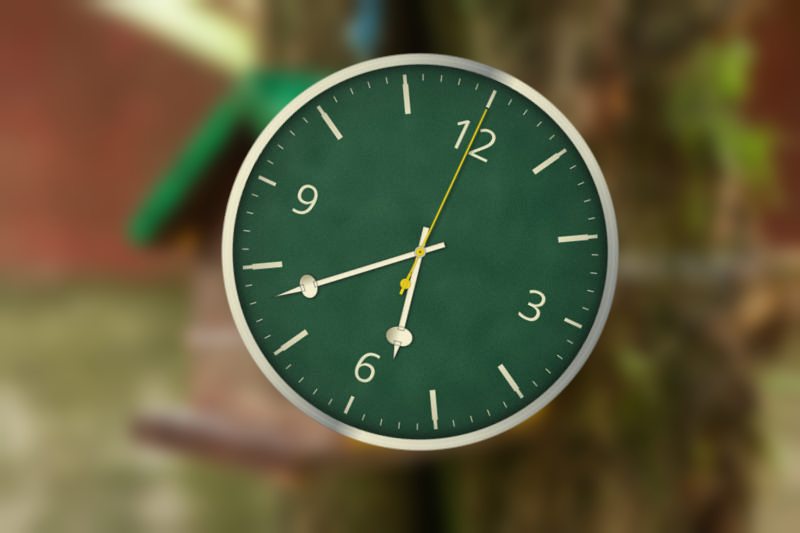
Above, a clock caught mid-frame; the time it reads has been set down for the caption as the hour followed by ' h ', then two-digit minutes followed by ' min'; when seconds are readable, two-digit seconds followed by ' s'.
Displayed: 5 h 38 min 00 s
